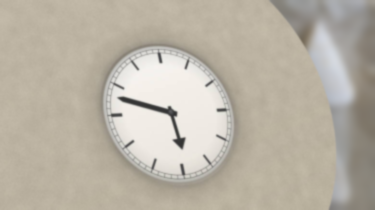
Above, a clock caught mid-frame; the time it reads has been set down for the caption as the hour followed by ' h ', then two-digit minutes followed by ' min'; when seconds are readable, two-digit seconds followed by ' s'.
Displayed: 5 h 48 min
